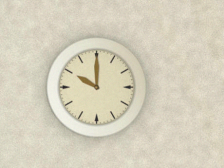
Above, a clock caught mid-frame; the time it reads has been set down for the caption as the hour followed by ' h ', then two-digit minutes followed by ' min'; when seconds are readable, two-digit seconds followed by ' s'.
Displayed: 10 h 00 min
